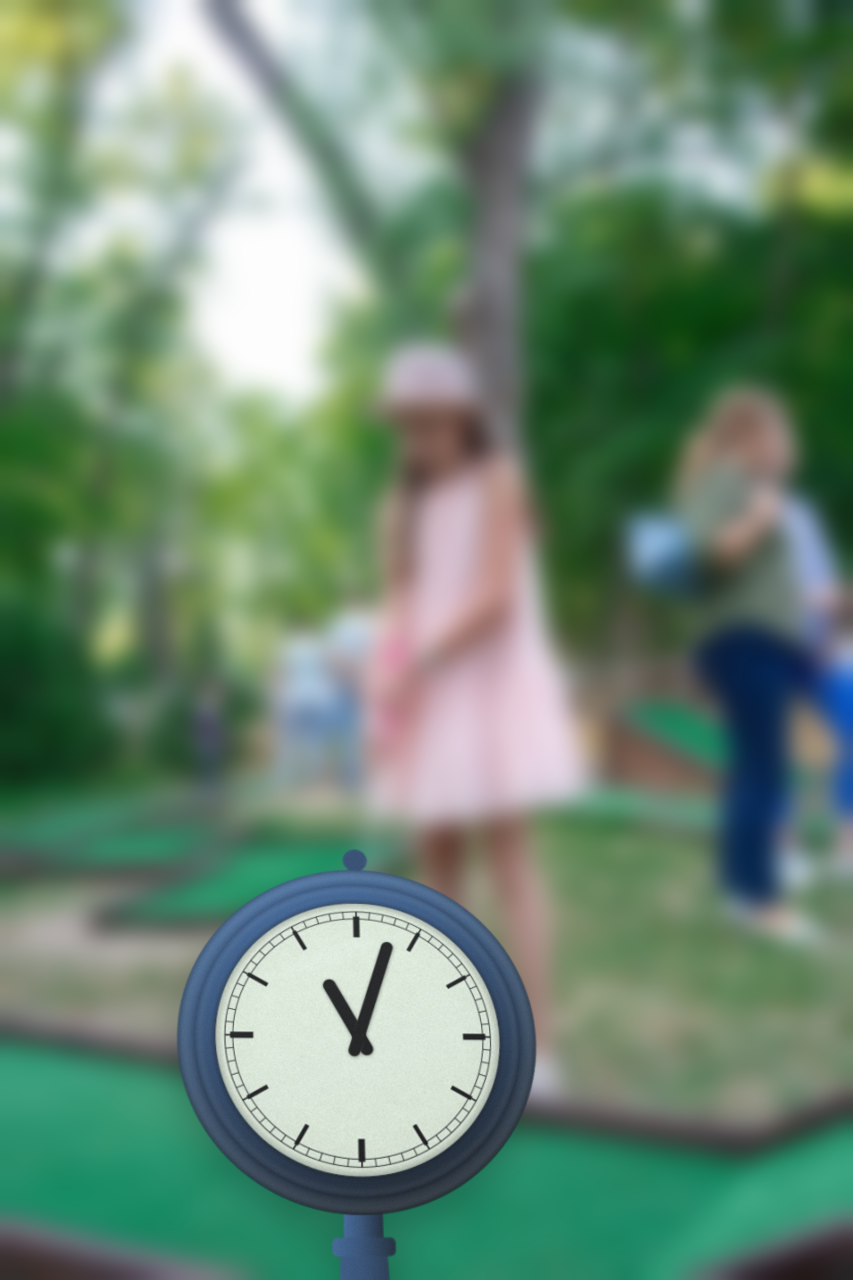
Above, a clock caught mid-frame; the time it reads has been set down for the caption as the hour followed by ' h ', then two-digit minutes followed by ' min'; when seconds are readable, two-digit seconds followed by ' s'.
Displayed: 11 h 03 min
